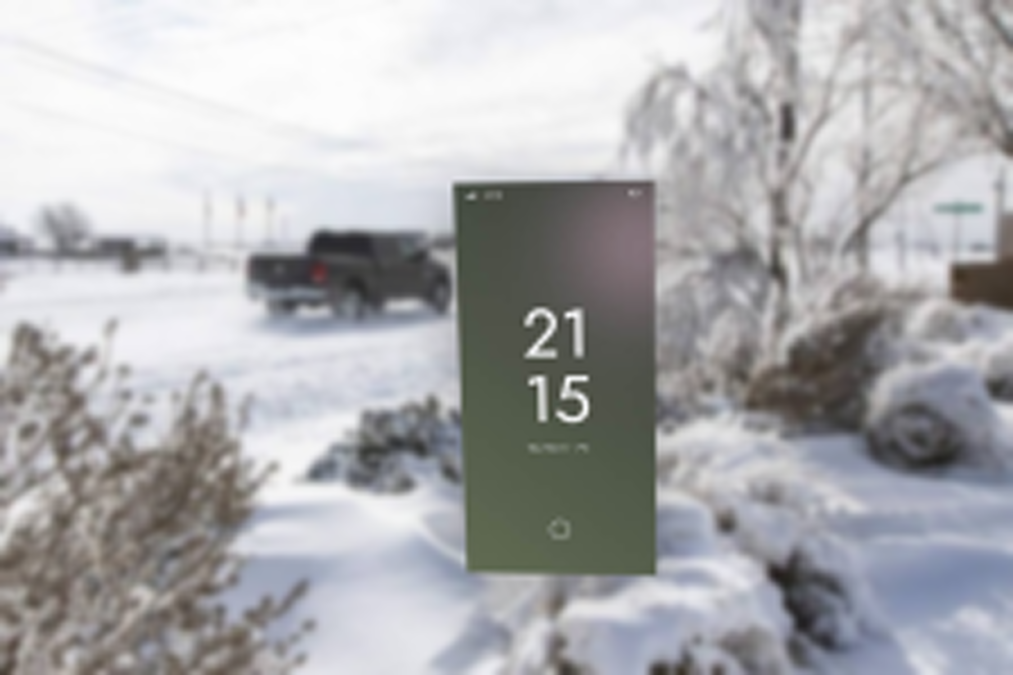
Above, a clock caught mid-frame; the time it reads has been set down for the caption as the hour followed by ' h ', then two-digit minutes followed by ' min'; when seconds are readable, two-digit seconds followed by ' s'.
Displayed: 21 h 15 min
